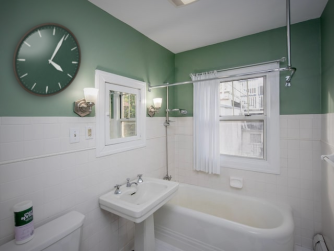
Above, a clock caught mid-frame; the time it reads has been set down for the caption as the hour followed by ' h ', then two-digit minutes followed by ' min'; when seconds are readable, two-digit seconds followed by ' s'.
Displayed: 4 h 04 min
